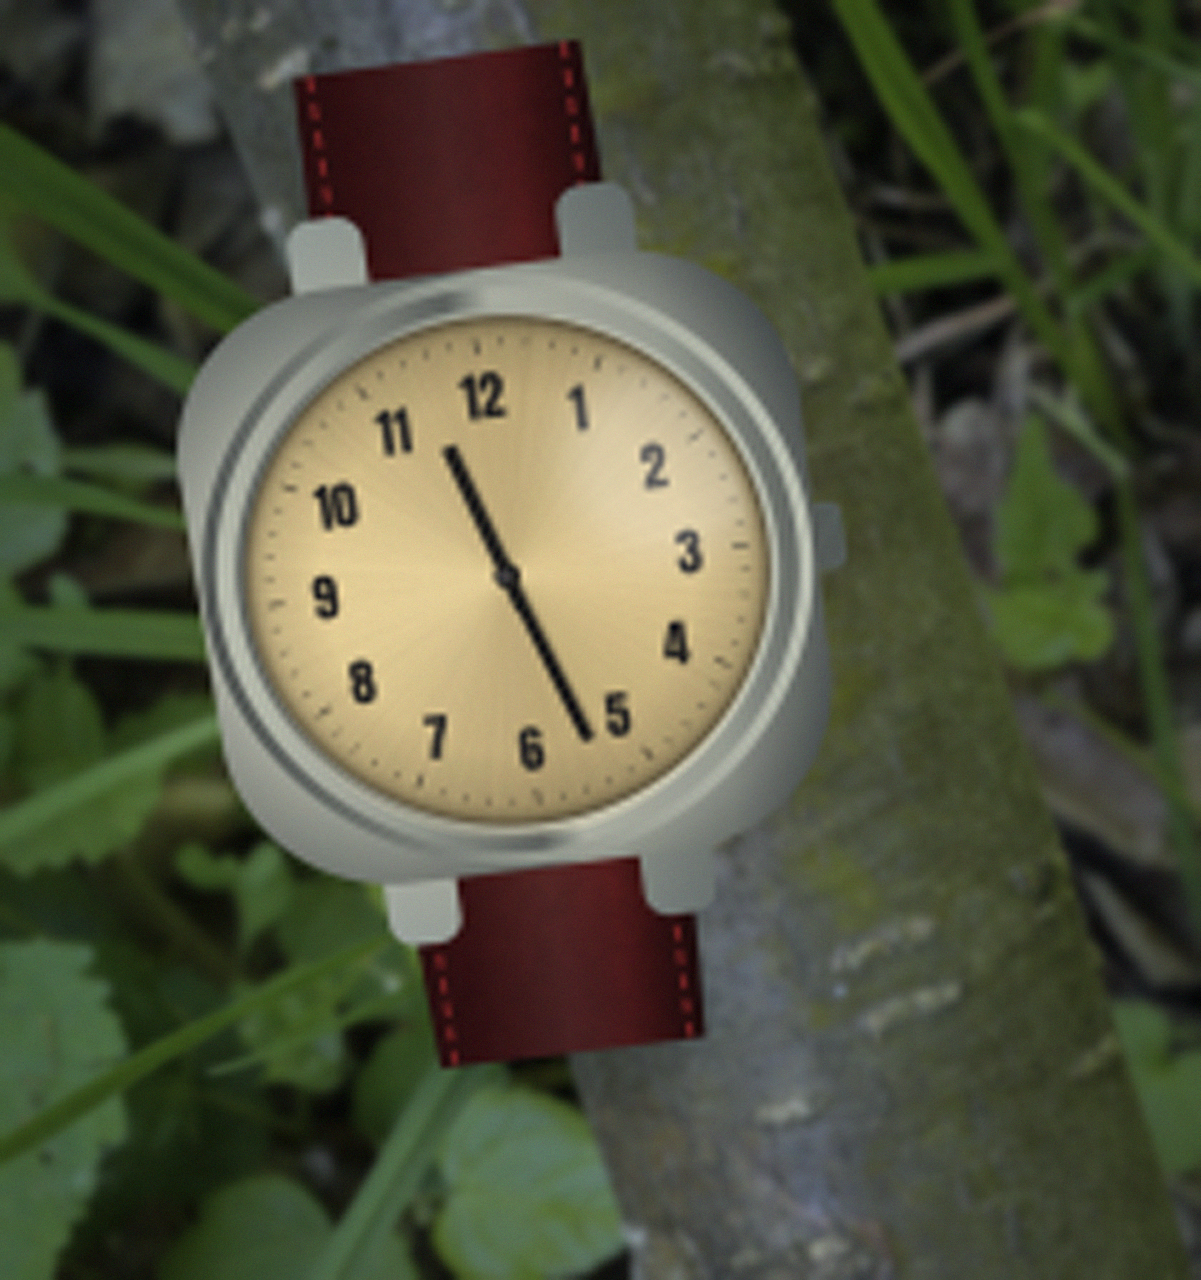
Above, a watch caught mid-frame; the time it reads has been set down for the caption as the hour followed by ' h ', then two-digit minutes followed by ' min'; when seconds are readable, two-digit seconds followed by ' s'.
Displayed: 11 h 27 min
